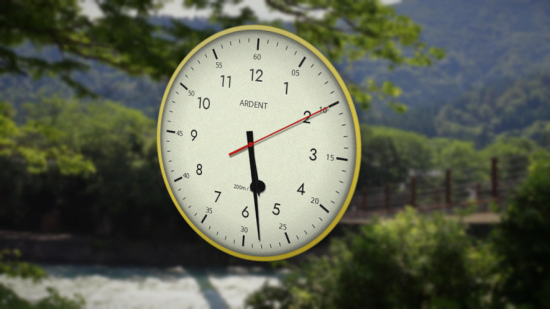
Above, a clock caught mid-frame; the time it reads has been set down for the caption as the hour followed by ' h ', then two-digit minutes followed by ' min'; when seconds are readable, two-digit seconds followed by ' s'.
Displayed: 5 h 28 min 10 s
